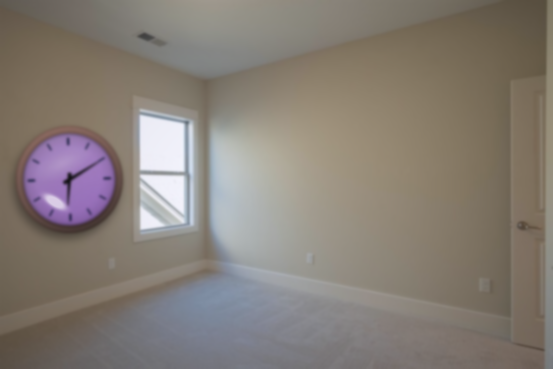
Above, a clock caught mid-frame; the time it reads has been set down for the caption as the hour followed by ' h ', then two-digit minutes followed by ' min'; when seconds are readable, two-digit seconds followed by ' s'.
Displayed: 6 h 10 min
